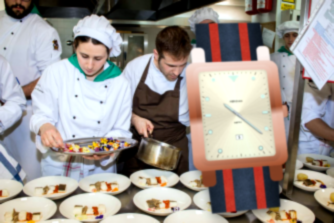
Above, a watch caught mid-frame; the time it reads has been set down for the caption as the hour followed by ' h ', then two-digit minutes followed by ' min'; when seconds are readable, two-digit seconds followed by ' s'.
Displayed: 10 h 22 min
